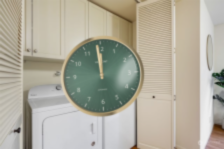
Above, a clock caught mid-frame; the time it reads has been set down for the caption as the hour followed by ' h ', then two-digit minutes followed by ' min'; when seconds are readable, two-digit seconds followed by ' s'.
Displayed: 11 h 59 min
